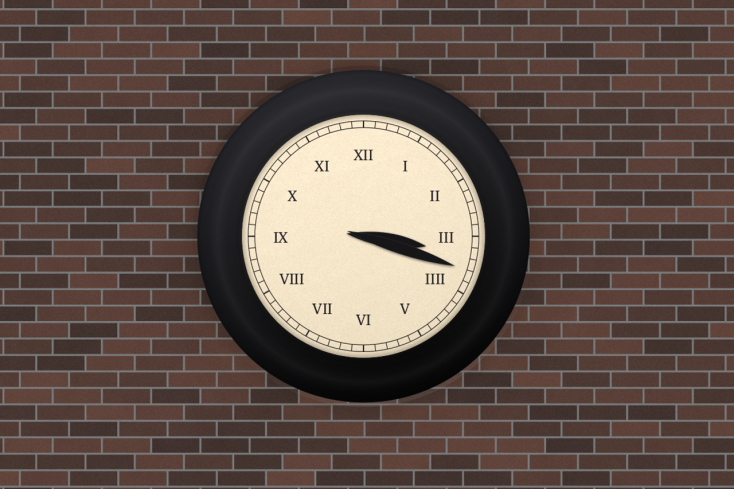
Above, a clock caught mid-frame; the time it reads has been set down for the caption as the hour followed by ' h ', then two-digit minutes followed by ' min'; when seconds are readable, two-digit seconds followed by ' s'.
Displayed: 3 h 18 min
